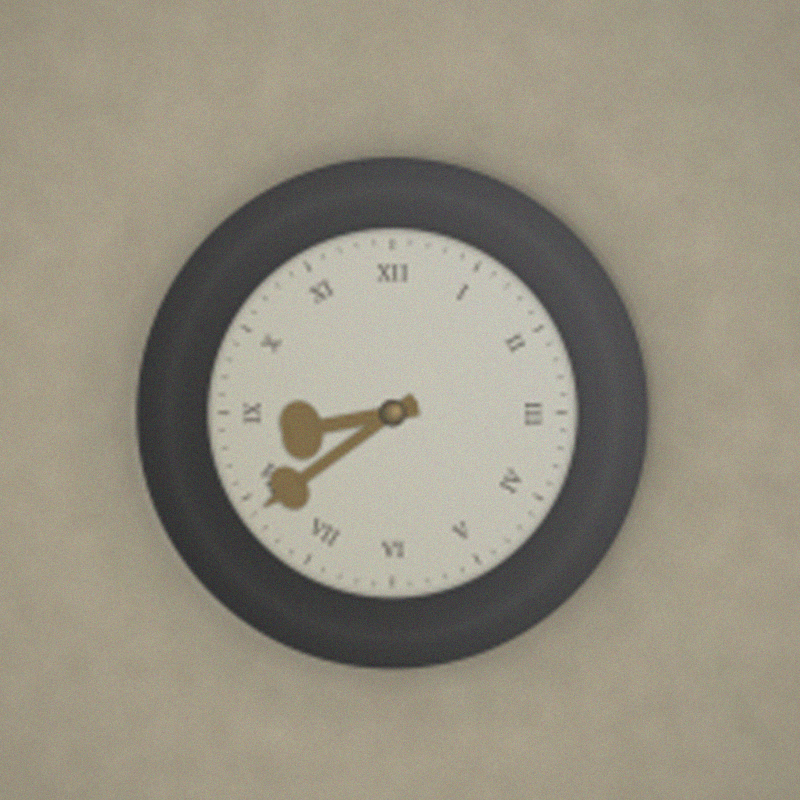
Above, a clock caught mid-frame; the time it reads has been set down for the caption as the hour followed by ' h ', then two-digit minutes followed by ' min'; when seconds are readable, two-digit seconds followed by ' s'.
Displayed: 8 h 39 min
